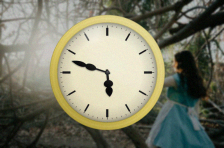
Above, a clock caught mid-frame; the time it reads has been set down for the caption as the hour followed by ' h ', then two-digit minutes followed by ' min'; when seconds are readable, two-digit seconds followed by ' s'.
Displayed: 5 h 48 min
